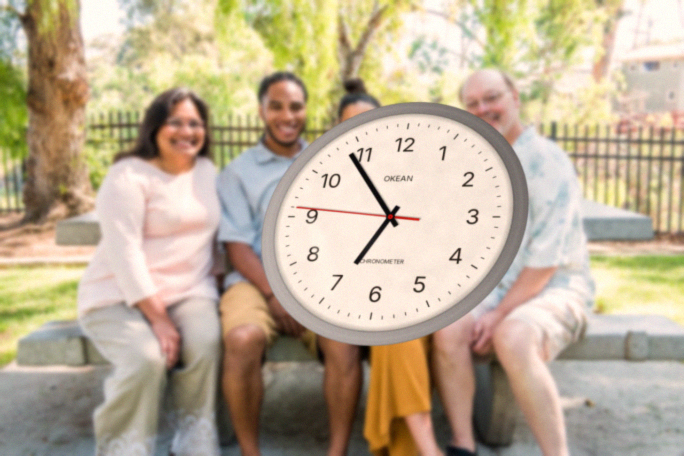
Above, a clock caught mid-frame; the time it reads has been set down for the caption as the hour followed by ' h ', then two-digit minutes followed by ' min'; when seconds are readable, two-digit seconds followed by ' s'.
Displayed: 6 h 53 min 46 s
